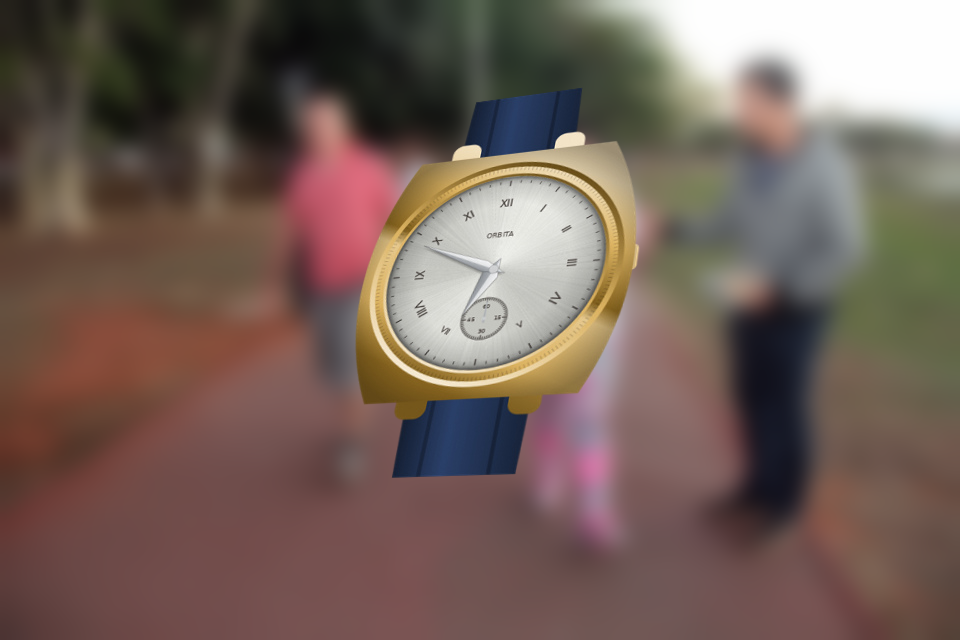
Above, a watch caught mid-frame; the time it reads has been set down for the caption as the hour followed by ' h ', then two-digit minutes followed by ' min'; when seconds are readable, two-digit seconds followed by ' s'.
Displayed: 6 h 49 min
